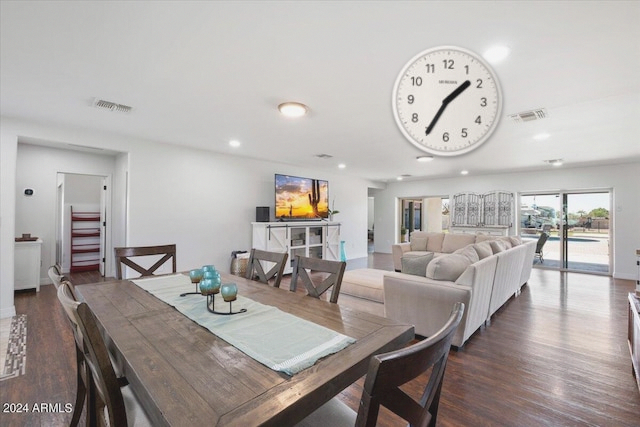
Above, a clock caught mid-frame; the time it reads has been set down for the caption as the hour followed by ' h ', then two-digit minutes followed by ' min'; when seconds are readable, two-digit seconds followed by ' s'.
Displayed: 1 h 35 min
